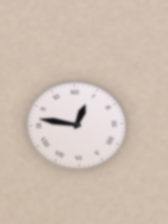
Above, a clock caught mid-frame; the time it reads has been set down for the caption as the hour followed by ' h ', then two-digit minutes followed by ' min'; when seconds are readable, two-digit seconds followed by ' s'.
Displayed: 12 h 47 min
